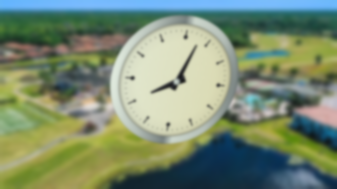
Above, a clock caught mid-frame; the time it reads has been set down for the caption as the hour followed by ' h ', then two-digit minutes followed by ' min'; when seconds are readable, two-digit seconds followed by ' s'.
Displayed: 8 h 03 min
